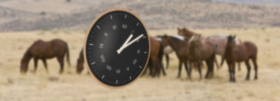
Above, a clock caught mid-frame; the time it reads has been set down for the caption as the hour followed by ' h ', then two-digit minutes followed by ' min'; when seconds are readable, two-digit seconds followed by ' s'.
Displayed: 1 h 09 min
